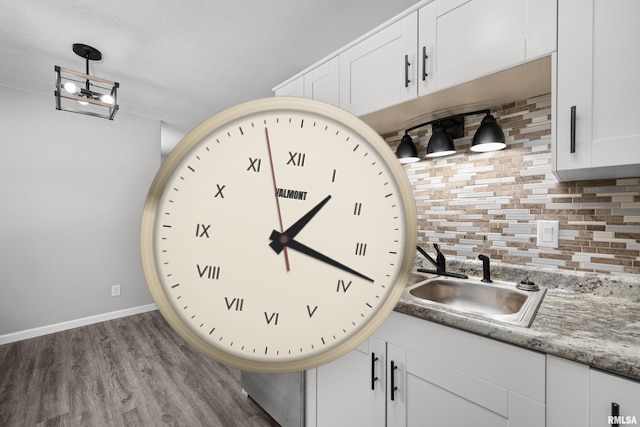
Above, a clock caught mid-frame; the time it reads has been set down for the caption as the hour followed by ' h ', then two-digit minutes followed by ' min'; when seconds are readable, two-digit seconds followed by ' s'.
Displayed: 1 h 17 min 57 s
